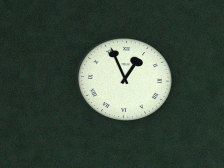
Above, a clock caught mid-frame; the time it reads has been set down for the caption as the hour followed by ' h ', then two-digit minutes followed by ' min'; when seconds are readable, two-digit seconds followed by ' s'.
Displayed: 12 h 56 min
